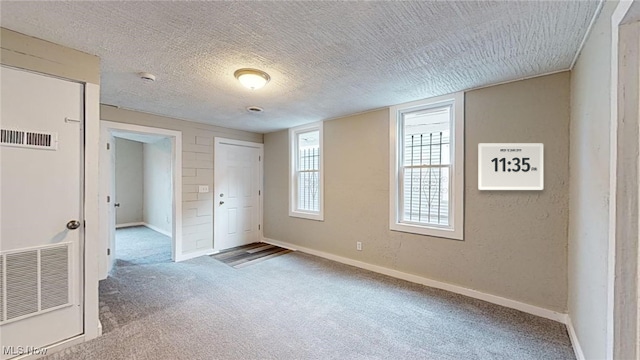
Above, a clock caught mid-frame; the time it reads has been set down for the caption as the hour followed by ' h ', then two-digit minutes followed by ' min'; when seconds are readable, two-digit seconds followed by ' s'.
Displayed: 11 h 35 min
